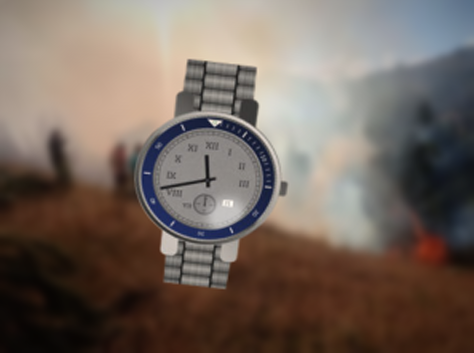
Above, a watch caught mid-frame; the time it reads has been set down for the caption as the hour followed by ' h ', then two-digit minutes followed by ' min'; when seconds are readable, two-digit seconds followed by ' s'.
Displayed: 11 h 42 min
